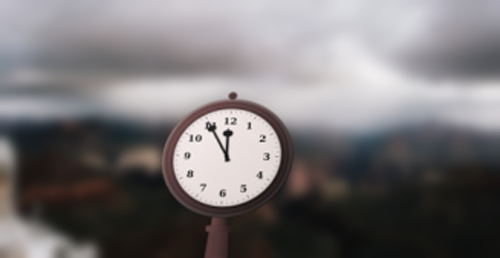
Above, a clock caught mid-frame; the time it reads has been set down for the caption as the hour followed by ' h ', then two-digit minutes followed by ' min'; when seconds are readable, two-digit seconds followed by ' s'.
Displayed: 11 h 55 min
